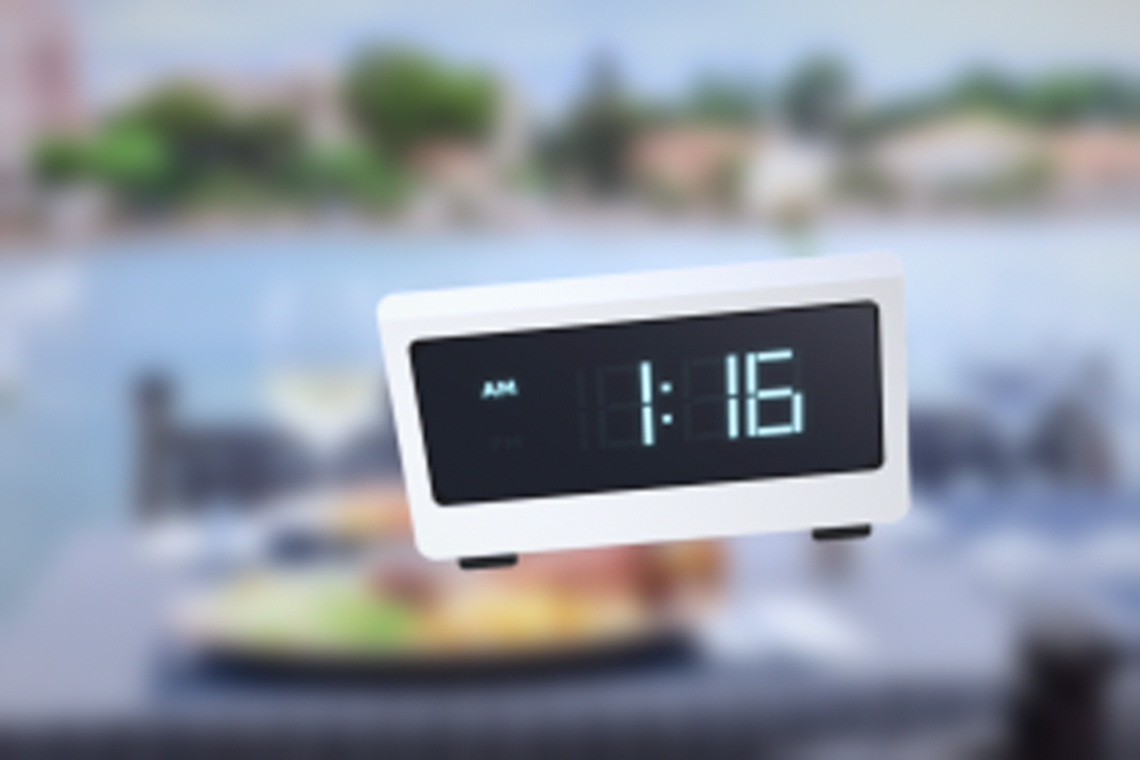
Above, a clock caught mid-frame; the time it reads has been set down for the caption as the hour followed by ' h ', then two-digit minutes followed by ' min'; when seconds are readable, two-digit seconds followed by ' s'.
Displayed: 1 h 16 min
